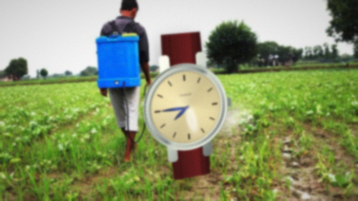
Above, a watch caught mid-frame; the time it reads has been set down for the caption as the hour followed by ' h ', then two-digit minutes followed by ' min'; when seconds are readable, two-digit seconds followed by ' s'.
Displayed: 7 h 45 min
